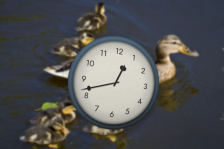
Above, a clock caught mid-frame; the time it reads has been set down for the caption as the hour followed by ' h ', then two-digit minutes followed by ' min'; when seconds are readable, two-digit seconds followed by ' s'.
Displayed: 12 h 42 min
